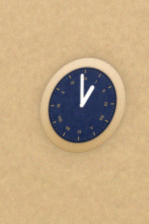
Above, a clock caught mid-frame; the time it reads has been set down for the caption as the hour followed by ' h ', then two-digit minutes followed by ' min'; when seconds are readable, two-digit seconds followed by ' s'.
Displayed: 12 h 59 min
